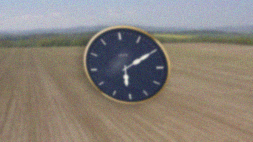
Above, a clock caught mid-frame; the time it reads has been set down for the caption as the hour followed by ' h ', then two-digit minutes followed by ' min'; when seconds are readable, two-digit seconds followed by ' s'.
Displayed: 6 h 10 min
